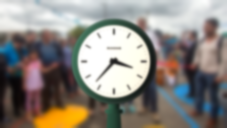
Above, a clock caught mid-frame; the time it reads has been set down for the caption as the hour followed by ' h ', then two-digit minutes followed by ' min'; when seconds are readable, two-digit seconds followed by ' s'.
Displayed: 3 h 37 min
